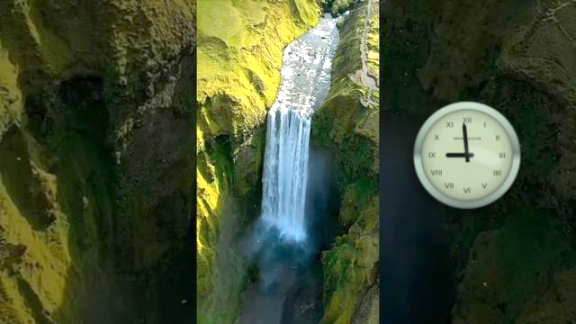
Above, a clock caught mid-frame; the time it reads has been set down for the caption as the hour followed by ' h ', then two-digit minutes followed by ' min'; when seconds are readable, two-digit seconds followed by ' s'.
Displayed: 8 h 59 min
